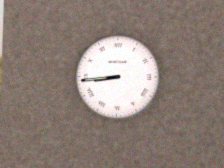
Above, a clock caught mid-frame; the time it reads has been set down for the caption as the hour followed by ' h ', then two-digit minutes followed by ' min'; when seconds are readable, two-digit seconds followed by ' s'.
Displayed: 8 h 44 min
